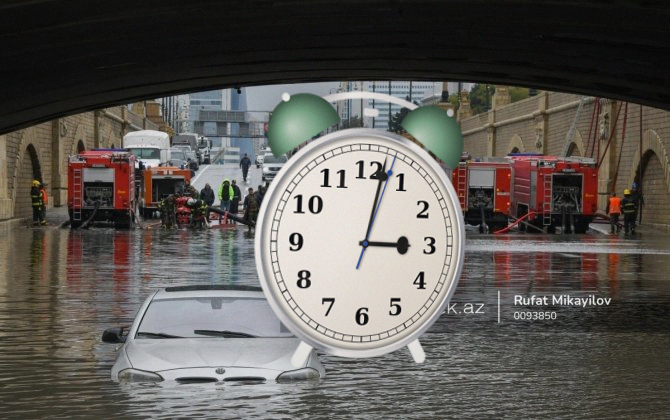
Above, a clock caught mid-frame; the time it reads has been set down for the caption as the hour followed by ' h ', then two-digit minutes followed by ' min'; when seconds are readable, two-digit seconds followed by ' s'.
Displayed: 3 h 02 min 03 s
